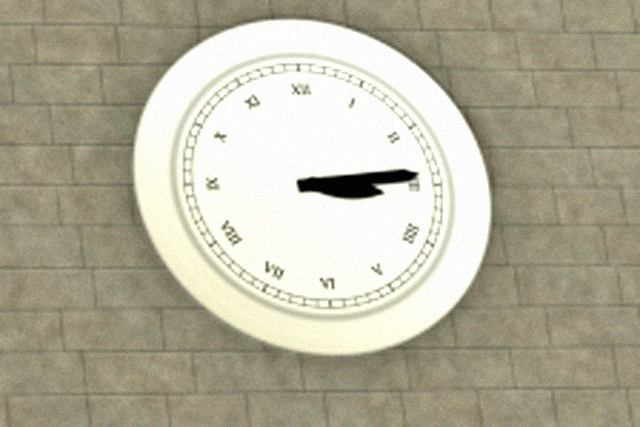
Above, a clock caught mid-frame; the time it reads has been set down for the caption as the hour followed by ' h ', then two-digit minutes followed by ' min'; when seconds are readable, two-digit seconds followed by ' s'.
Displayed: 3 h 14 min
